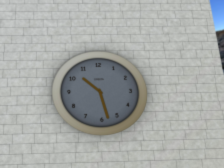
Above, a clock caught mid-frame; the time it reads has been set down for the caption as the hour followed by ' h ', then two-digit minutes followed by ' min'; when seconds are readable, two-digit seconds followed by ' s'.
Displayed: 10 h 28 min
